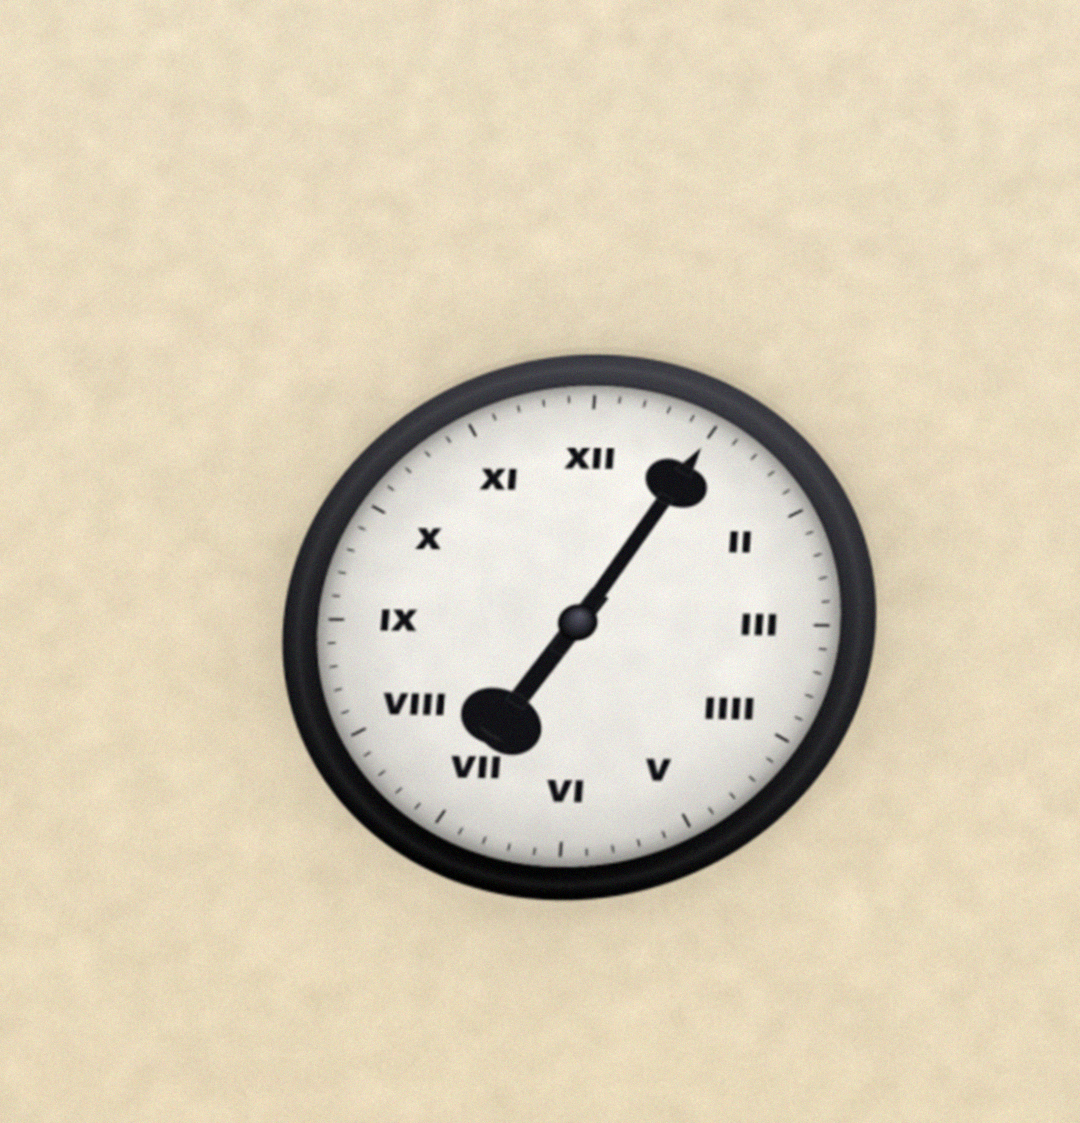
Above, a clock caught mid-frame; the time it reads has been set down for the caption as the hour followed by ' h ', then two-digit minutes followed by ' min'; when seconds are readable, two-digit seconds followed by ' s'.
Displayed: 7 h 05 min
